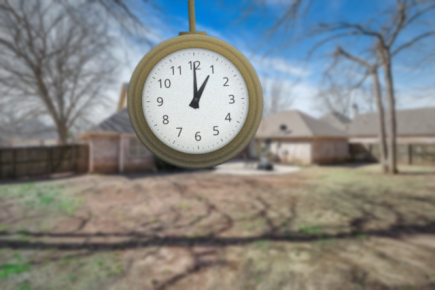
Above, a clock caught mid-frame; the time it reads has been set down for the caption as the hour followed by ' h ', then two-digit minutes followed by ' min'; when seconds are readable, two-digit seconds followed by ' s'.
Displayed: 1 h 00 min
